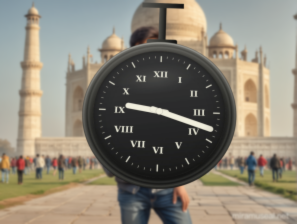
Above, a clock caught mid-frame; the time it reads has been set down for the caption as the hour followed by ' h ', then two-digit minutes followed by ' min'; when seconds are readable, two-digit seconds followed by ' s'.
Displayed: 9 h 18 min
